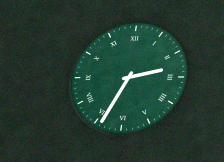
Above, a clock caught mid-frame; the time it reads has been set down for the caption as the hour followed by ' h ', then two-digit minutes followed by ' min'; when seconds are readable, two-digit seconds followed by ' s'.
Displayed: 2 h 34 min
